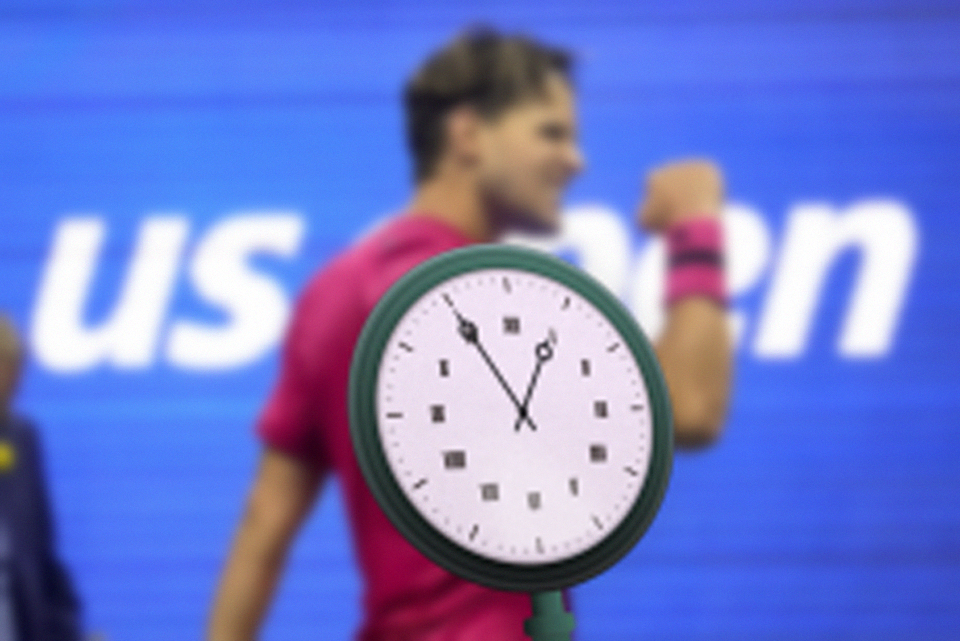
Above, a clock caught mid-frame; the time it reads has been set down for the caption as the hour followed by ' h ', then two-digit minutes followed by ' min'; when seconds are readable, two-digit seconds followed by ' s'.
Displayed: 12 h 55 min
